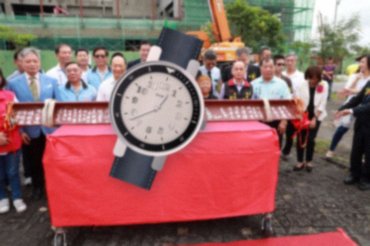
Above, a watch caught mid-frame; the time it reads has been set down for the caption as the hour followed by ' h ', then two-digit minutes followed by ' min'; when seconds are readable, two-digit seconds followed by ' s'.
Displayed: 12 h 38 min
